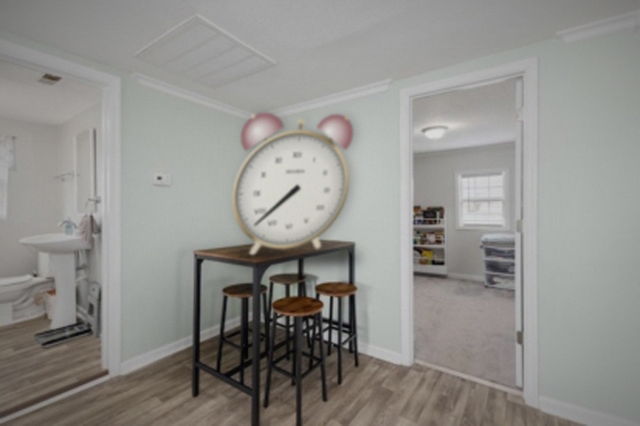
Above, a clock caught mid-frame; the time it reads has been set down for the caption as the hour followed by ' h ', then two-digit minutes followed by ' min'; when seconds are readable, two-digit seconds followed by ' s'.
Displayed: 7 h 38 min
